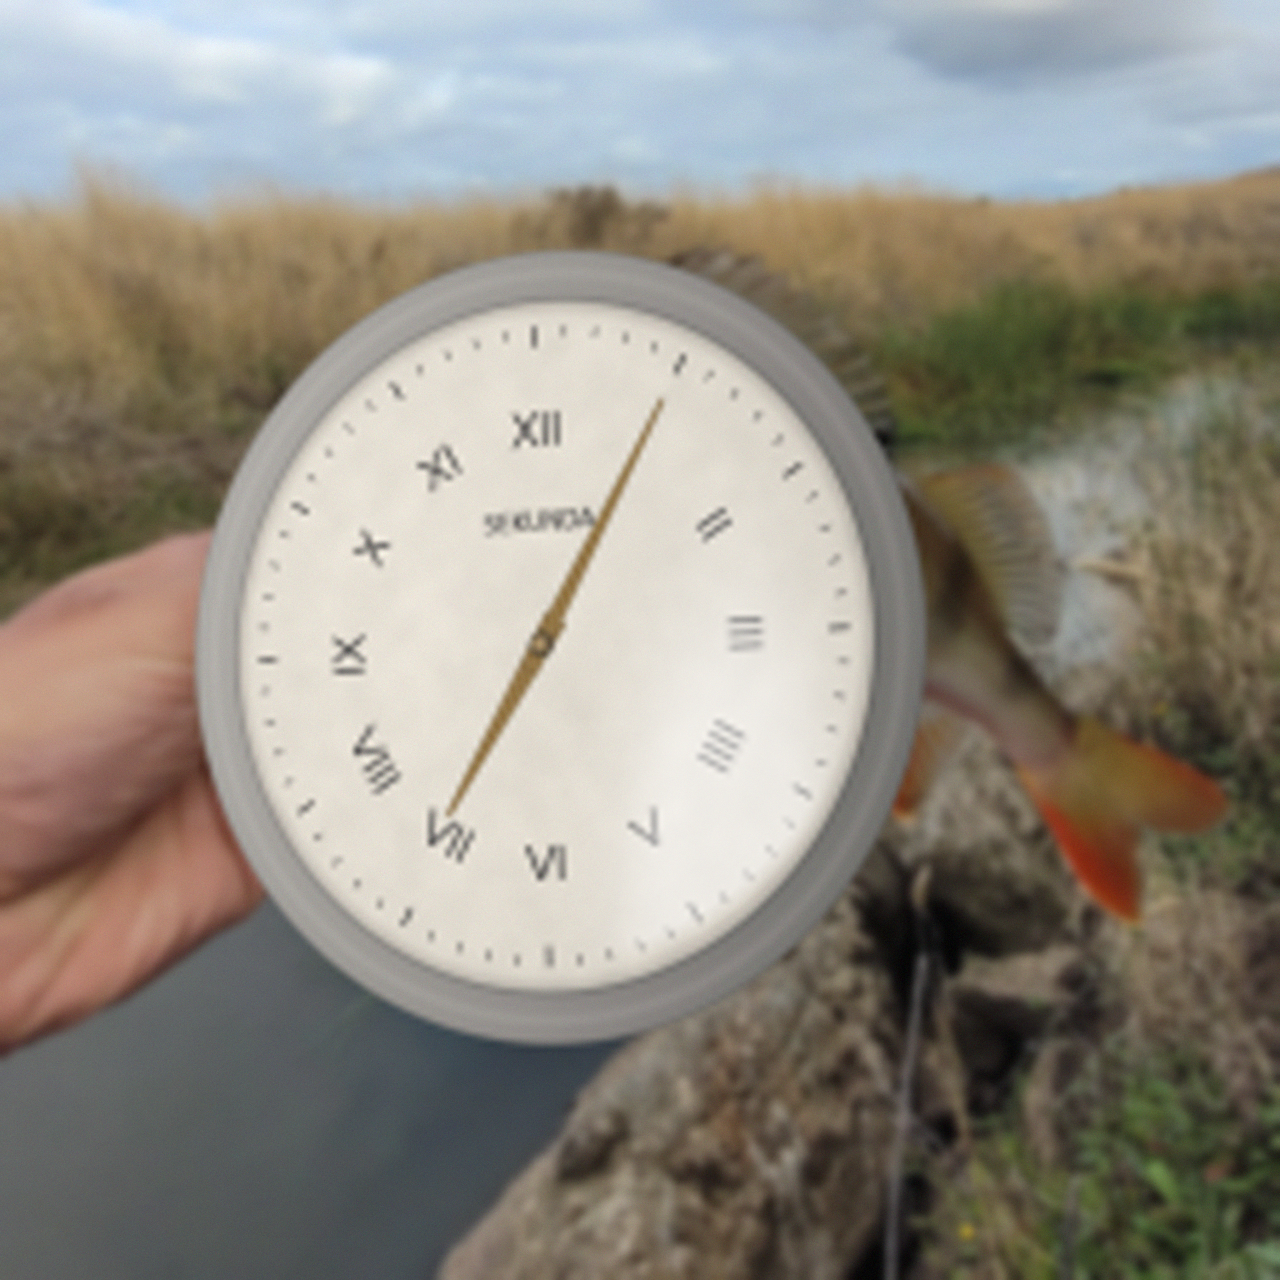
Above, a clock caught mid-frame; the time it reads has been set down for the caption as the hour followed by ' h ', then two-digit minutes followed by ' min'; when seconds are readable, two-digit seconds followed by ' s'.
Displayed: 7 h 05 min
